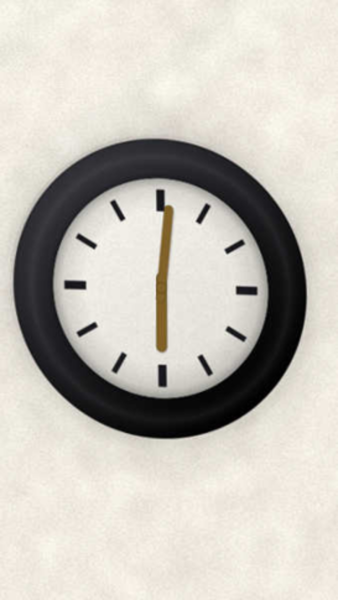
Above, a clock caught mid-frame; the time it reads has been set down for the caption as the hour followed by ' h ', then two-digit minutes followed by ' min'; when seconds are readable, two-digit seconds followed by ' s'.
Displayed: 6 h 01 min
